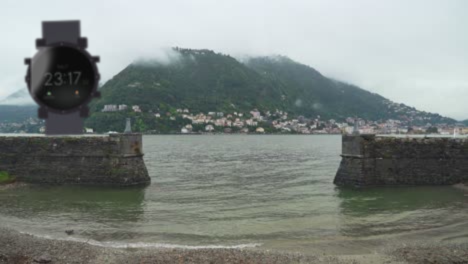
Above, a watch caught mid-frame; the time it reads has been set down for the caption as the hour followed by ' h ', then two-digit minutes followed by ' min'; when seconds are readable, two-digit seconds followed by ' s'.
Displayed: 23 h 17 min
